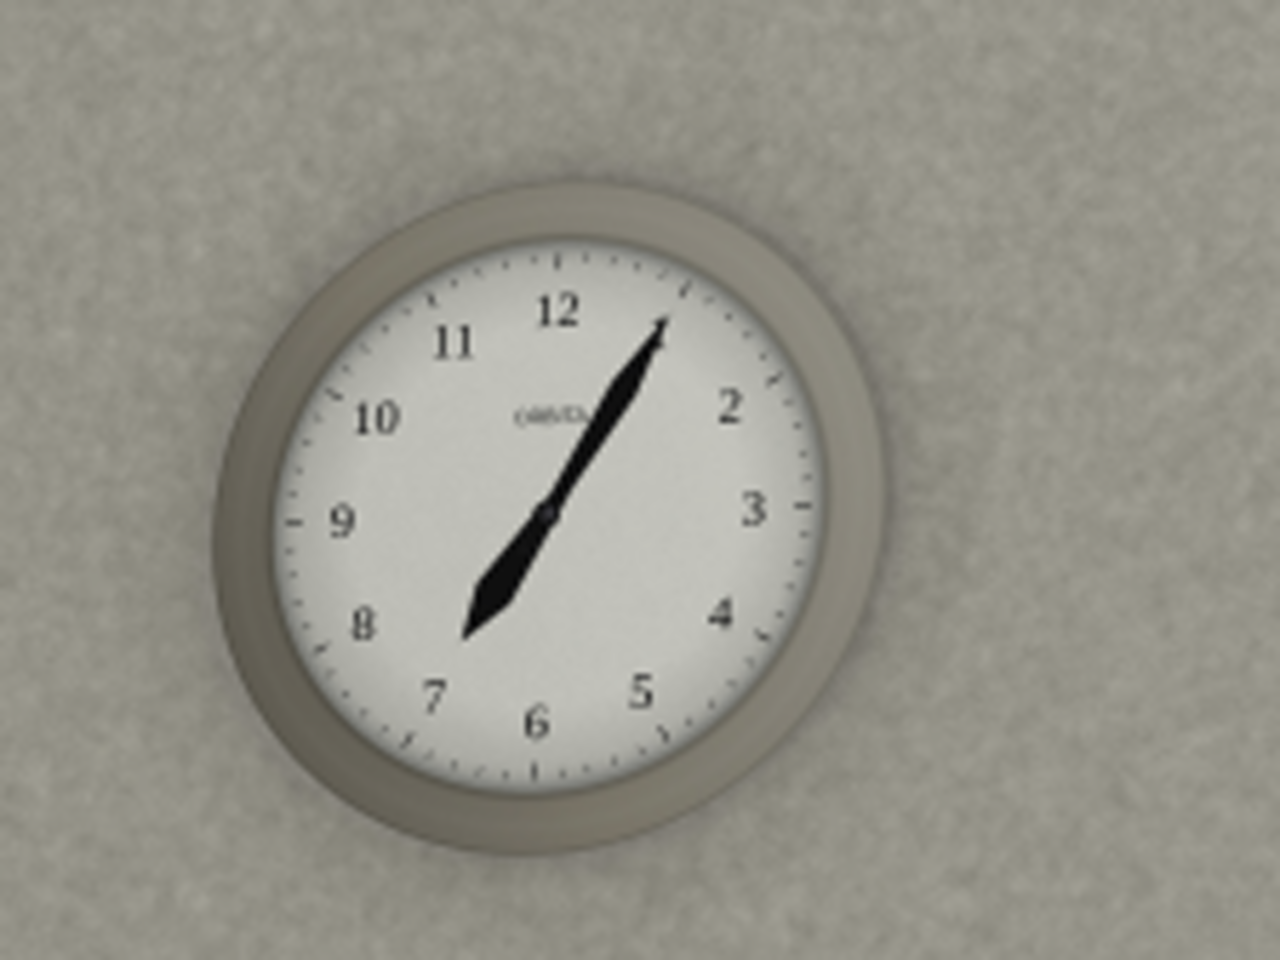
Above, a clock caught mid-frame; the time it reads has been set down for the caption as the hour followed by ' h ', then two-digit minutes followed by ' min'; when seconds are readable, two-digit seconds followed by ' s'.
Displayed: 7 h 05 min
